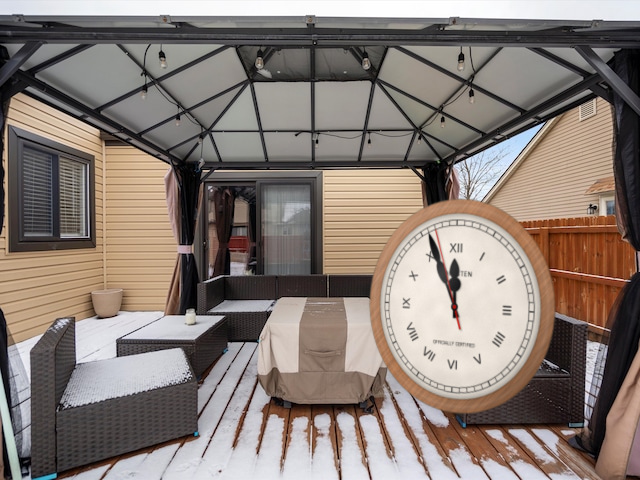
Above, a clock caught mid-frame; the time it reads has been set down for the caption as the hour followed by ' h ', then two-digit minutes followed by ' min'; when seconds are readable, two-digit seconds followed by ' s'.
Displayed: 11 h 55 min 57 s
